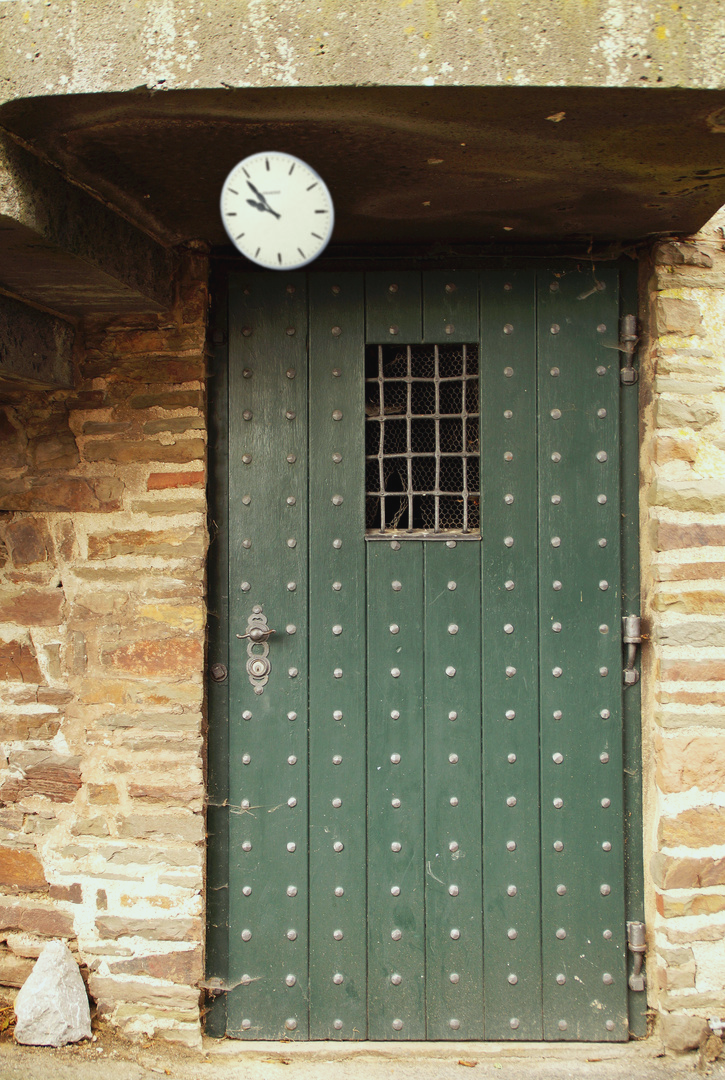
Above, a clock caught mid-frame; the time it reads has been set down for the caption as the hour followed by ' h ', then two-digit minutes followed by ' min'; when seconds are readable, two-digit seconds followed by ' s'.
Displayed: 9 h 54 min
